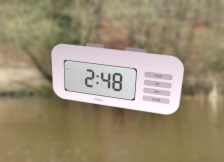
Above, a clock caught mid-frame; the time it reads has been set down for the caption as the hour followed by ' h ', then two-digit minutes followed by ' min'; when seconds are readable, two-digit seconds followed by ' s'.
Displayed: 2 h 48 min
